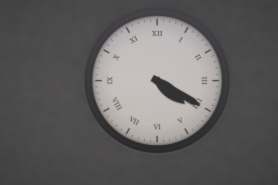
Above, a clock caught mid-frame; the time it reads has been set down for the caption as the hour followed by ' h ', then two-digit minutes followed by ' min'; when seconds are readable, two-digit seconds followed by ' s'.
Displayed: 4 h 20 min
